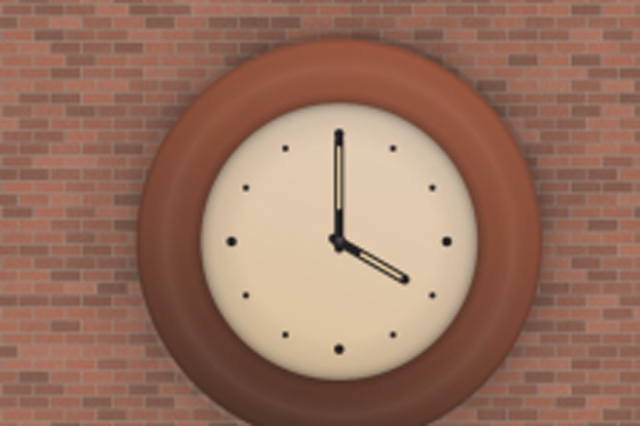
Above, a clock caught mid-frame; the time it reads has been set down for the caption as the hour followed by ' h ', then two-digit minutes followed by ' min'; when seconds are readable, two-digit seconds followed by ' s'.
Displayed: 4 h 00 min
